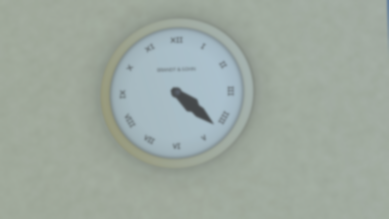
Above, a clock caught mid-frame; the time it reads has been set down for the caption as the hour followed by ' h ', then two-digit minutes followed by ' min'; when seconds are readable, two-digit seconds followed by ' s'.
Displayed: 4 h 22 min
